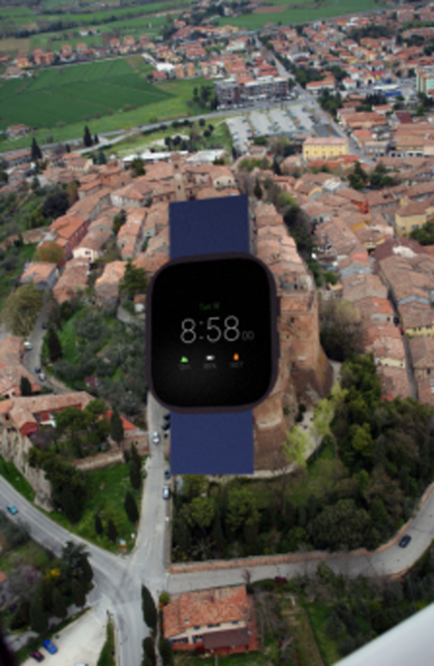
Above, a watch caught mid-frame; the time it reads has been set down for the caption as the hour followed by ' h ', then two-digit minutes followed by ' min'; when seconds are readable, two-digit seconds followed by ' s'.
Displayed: 8 h 58 min
